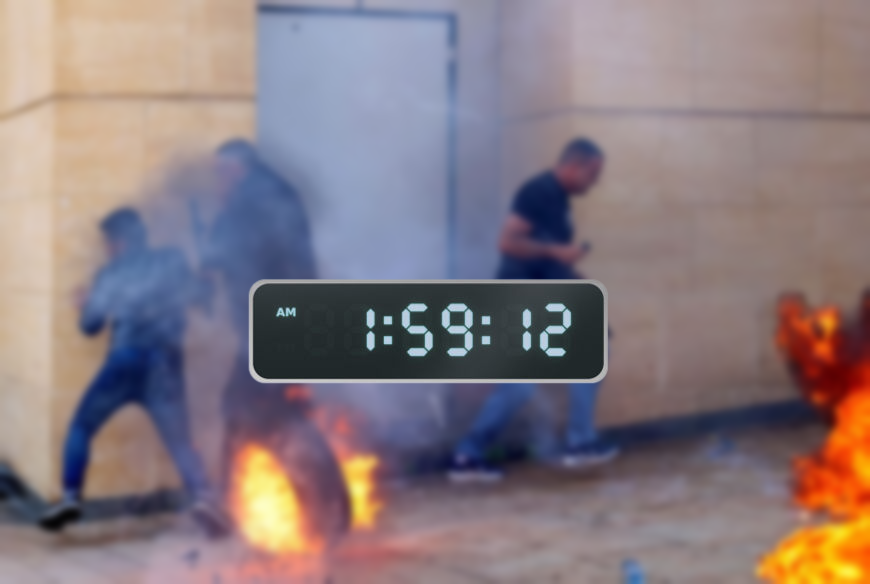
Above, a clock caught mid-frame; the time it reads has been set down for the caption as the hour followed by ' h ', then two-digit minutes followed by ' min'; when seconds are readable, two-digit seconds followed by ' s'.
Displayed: 1 h 59 min 12 s
